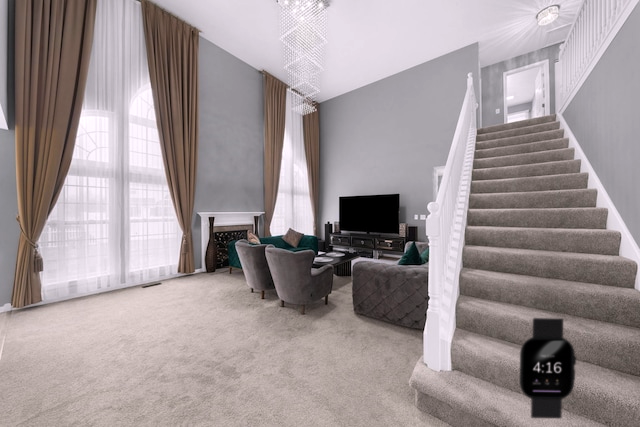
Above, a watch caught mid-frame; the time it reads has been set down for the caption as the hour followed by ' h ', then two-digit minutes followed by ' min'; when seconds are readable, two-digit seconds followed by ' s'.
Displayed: 4 h 16 min
